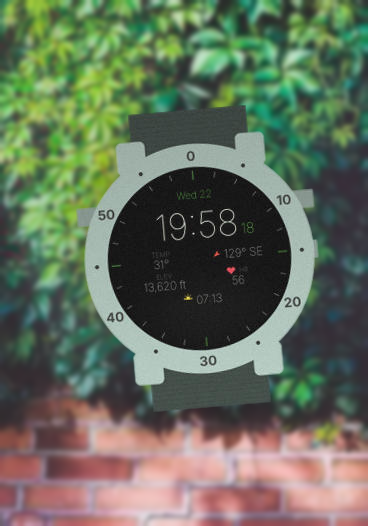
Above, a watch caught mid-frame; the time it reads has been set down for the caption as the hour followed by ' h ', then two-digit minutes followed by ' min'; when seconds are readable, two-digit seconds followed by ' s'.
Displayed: 19 h 58 min 18 s
